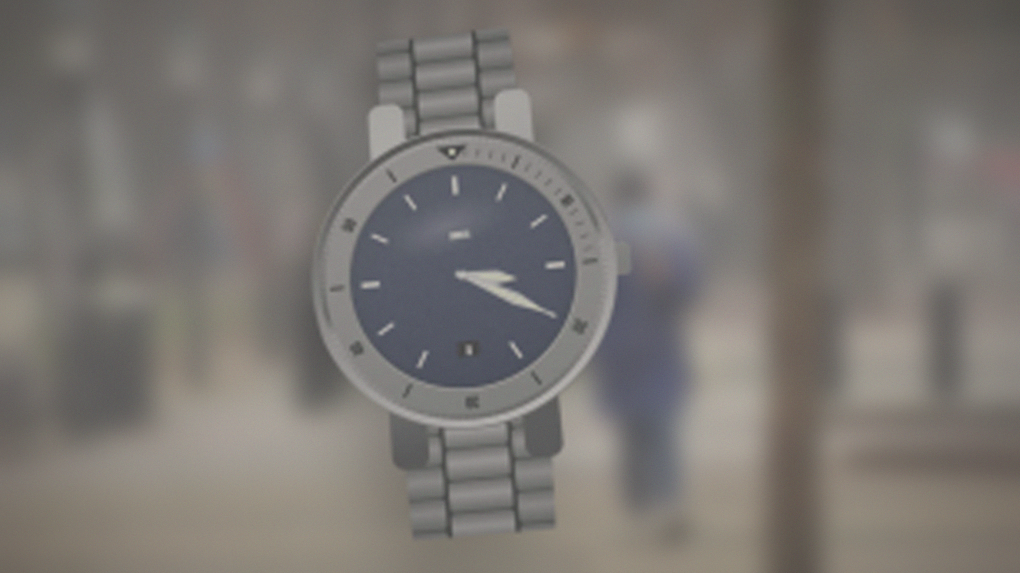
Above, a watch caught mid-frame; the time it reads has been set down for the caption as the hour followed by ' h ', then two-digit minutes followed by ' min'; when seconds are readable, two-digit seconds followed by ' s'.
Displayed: 3 h 20 min
